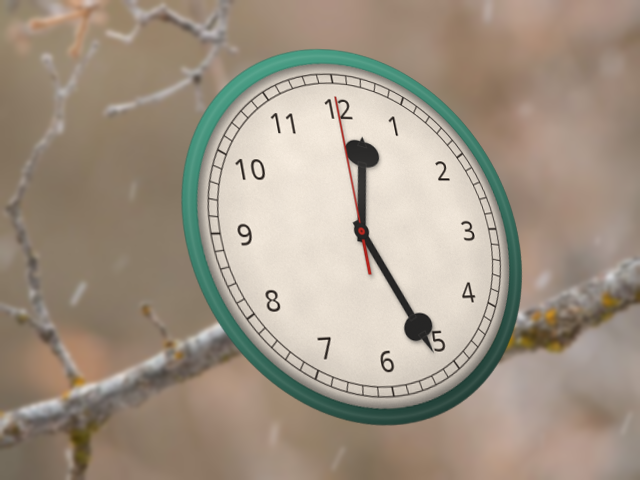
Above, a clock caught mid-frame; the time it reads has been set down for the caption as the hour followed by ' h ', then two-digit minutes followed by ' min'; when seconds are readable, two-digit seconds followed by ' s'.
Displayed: 12 h 26 min 00 s
